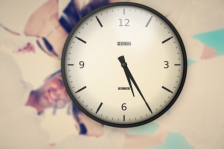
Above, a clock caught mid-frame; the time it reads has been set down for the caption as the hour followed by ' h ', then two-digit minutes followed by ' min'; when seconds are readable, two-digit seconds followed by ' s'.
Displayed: 5 h 25 min
